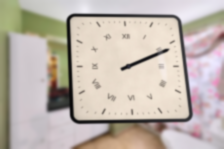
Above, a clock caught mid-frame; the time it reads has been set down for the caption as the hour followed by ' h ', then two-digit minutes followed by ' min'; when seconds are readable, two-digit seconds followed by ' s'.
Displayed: 2 h 11 min
